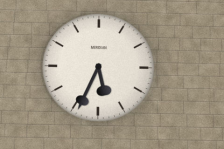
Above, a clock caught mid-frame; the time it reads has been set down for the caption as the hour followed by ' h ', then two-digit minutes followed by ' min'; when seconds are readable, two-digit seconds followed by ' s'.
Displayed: 5 h 34 min
